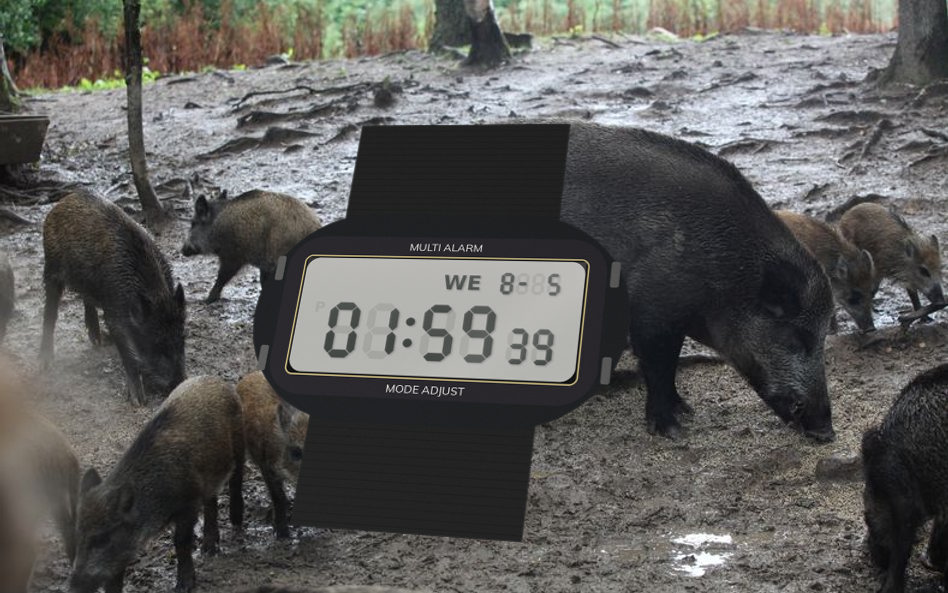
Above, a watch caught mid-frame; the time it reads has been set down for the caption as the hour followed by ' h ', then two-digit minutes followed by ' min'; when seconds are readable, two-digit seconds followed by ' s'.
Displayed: 1 h 59 min 39 s
